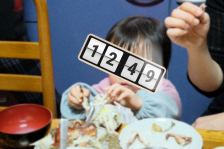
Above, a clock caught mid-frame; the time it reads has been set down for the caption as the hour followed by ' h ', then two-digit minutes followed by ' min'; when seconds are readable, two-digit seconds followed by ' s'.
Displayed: 12 h 49 min
